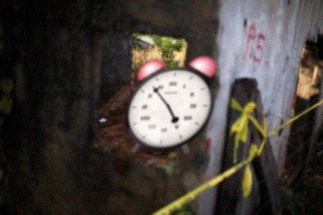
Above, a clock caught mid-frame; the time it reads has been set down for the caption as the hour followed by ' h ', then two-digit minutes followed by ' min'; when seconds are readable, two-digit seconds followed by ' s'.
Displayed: 4 h 53 min
